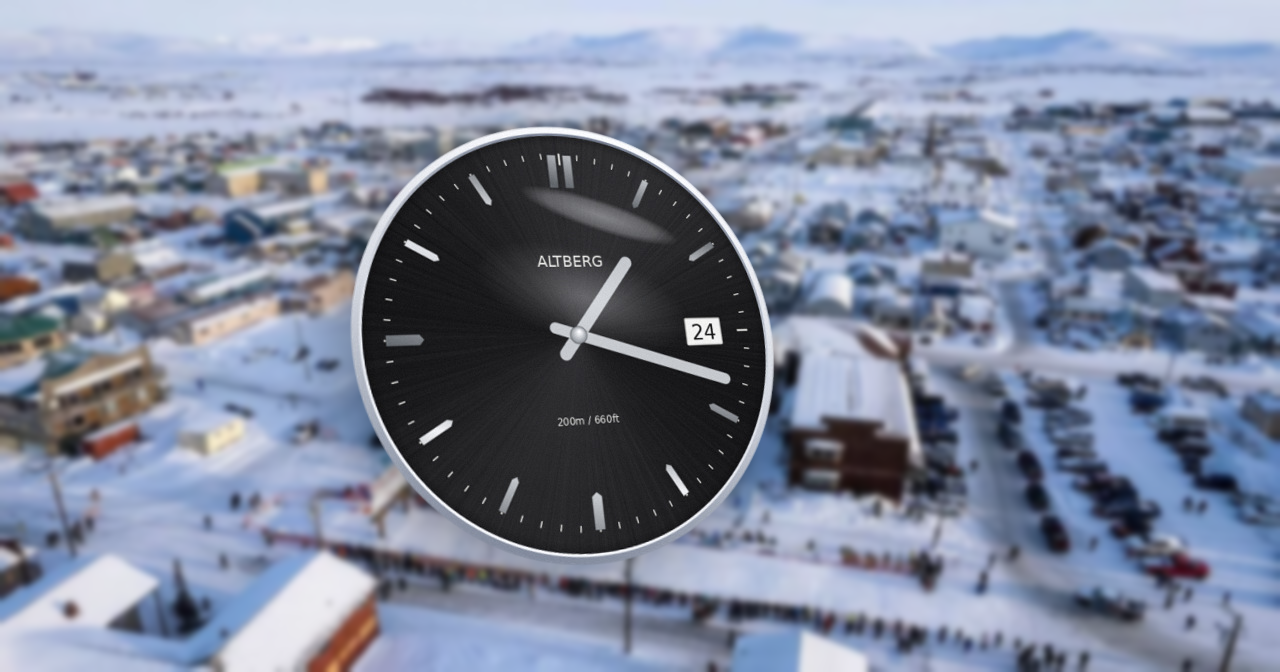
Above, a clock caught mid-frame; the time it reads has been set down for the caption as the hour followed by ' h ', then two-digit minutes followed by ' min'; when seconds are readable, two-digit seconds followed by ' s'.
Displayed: 1 h 18 min
